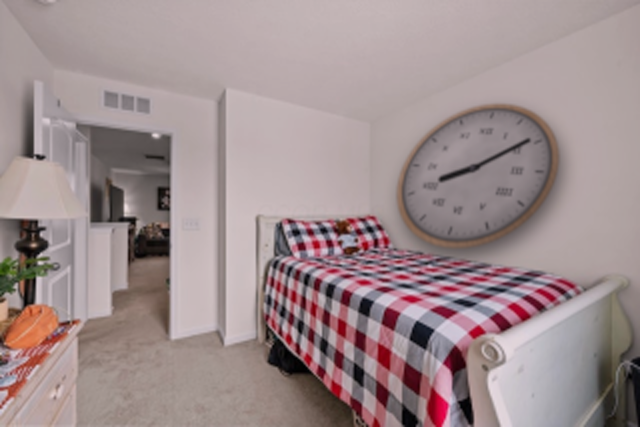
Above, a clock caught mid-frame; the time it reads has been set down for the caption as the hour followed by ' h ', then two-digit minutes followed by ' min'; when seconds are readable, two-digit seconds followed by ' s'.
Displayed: 8 h 09 min
